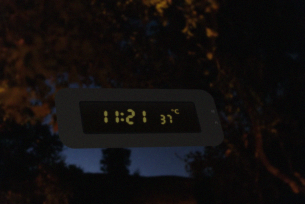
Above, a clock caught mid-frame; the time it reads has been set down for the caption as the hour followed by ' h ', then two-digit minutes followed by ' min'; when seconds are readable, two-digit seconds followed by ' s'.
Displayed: 11 h 21 min
